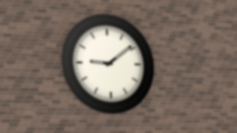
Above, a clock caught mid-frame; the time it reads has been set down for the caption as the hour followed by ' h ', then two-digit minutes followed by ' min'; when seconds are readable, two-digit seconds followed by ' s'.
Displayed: 9 h 09 min
